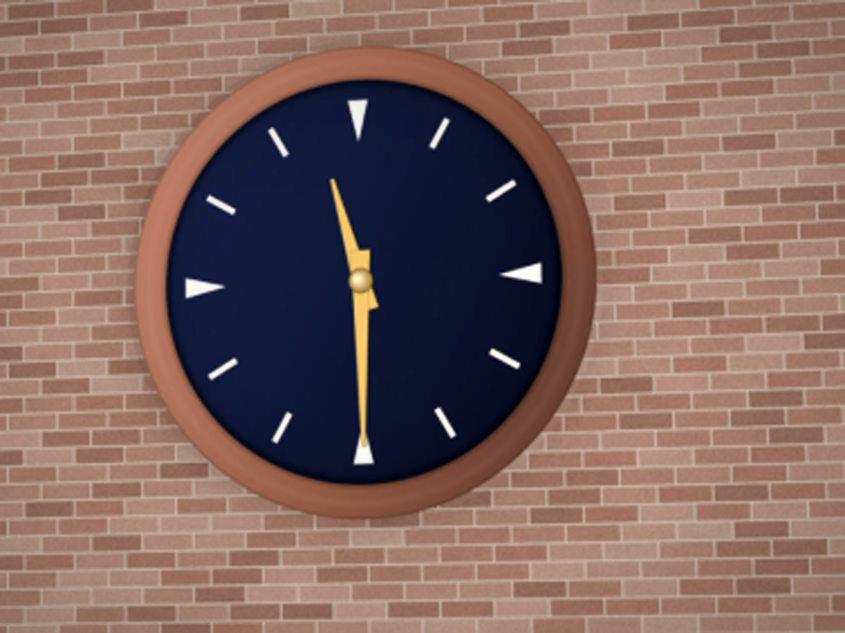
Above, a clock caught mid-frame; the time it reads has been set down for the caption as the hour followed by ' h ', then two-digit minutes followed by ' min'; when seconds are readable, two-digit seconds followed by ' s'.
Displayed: 11 h 30 min
